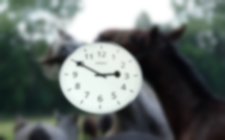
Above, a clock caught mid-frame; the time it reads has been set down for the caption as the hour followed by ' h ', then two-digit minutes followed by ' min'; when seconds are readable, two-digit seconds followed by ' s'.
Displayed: 2 h 50 min
